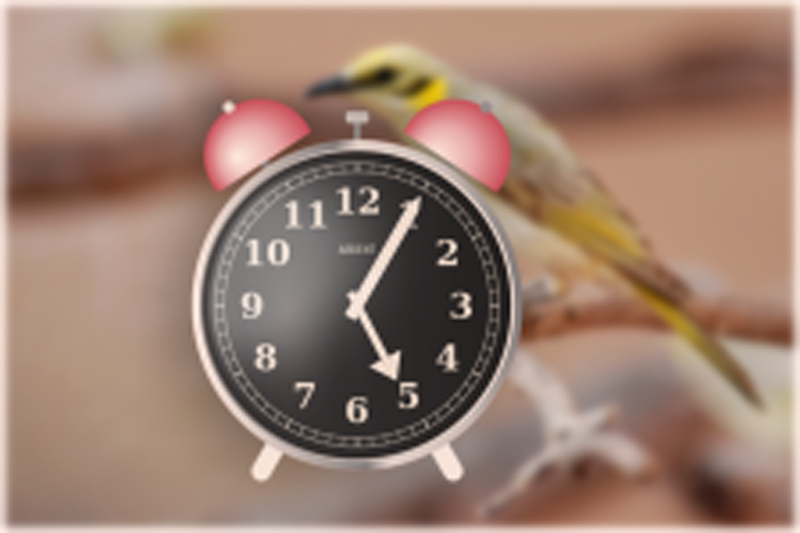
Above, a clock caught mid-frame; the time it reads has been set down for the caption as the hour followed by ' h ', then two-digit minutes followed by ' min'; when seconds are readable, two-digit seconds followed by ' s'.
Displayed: 5 h 05 min
